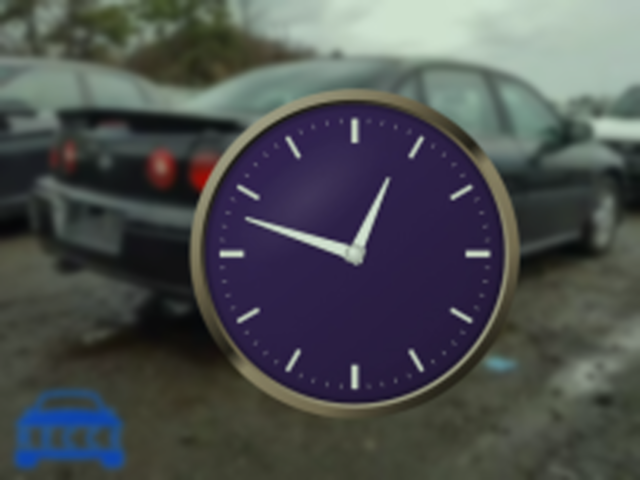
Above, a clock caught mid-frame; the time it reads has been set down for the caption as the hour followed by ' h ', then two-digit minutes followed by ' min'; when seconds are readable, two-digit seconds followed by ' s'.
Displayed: 12 h 48 min
